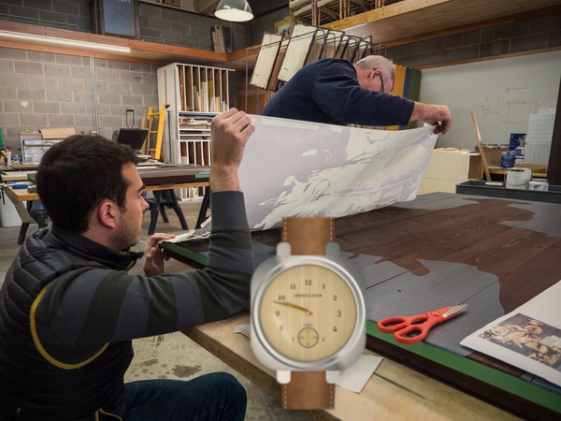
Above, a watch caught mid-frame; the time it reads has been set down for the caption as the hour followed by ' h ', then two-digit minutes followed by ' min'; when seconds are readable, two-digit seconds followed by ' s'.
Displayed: 9 h 48 min
